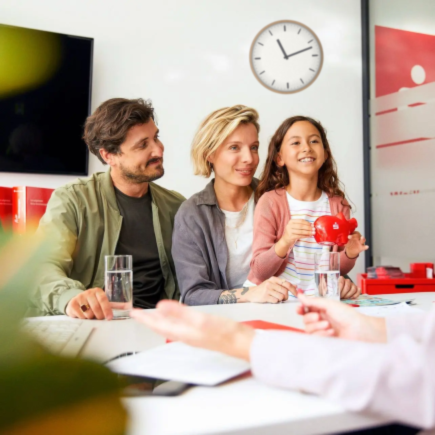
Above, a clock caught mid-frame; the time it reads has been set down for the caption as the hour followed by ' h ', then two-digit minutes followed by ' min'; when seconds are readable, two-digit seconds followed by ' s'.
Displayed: 11 h 12 min
